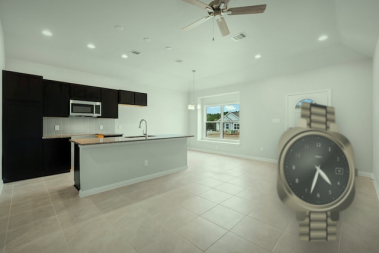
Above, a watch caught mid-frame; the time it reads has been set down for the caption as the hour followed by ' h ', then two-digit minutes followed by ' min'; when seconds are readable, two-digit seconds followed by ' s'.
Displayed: 4 h 33 min
